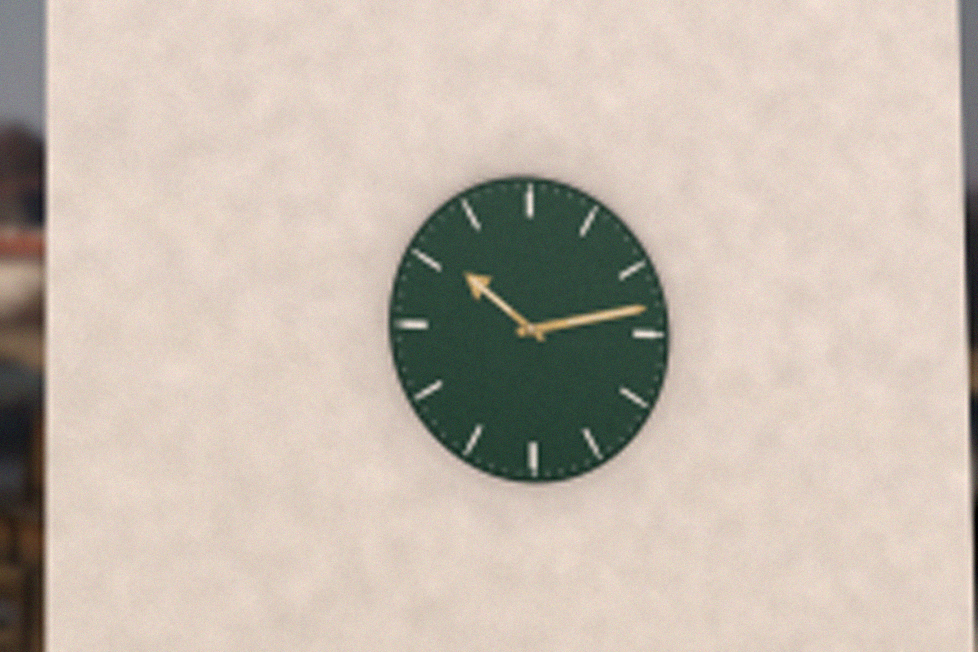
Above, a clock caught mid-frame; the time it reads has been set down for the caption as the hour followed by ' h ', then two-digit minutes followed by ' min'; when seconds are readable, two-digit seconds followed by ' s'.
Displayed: 10 h 13 min
